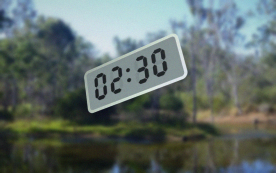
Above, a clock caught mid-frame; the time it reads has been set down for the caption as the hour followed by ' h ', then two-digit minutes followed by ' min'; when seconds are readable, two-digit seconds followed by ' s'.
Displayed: 2 h 30 min
